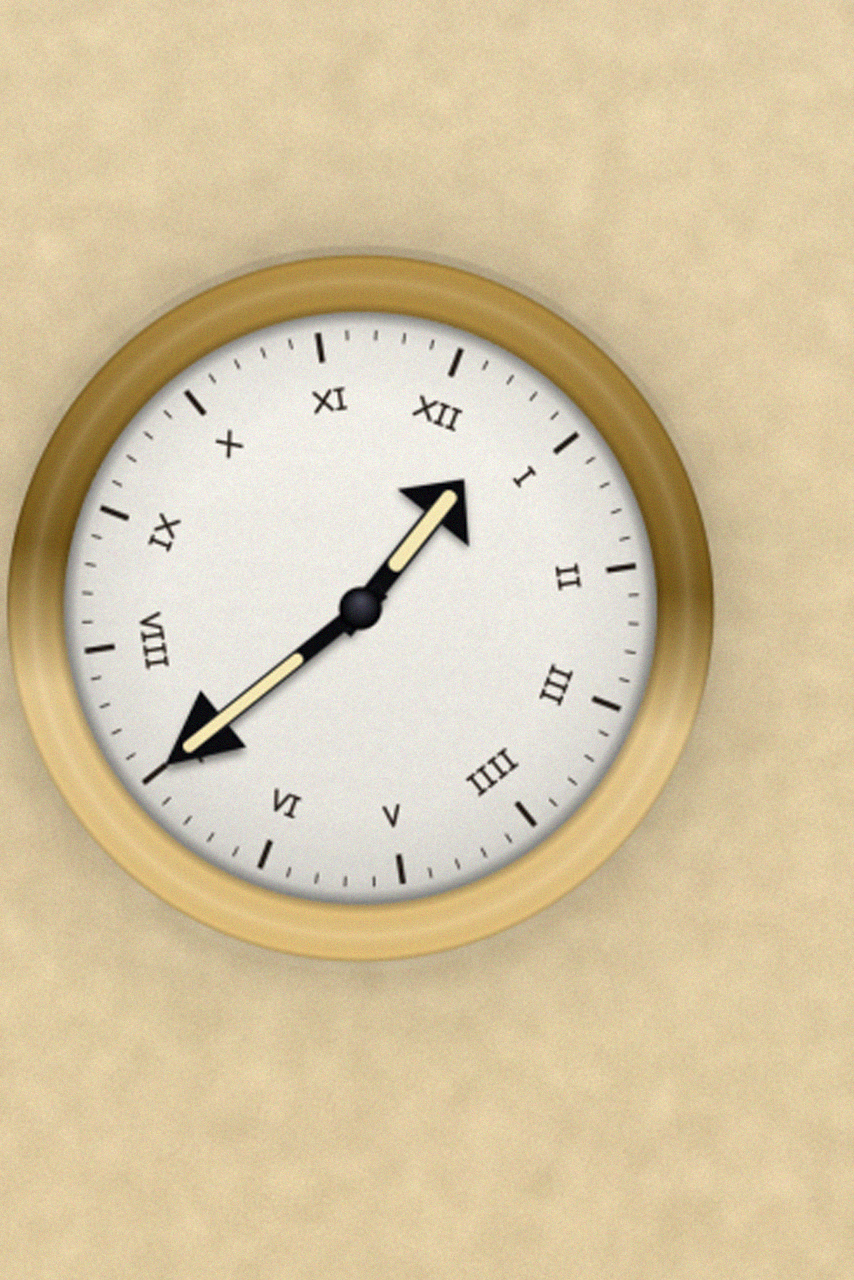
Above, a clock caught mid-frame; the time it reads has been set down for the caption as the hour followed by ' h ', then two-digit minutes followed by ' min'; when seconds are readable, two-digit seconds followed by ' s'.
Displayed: 12 h 35 min
